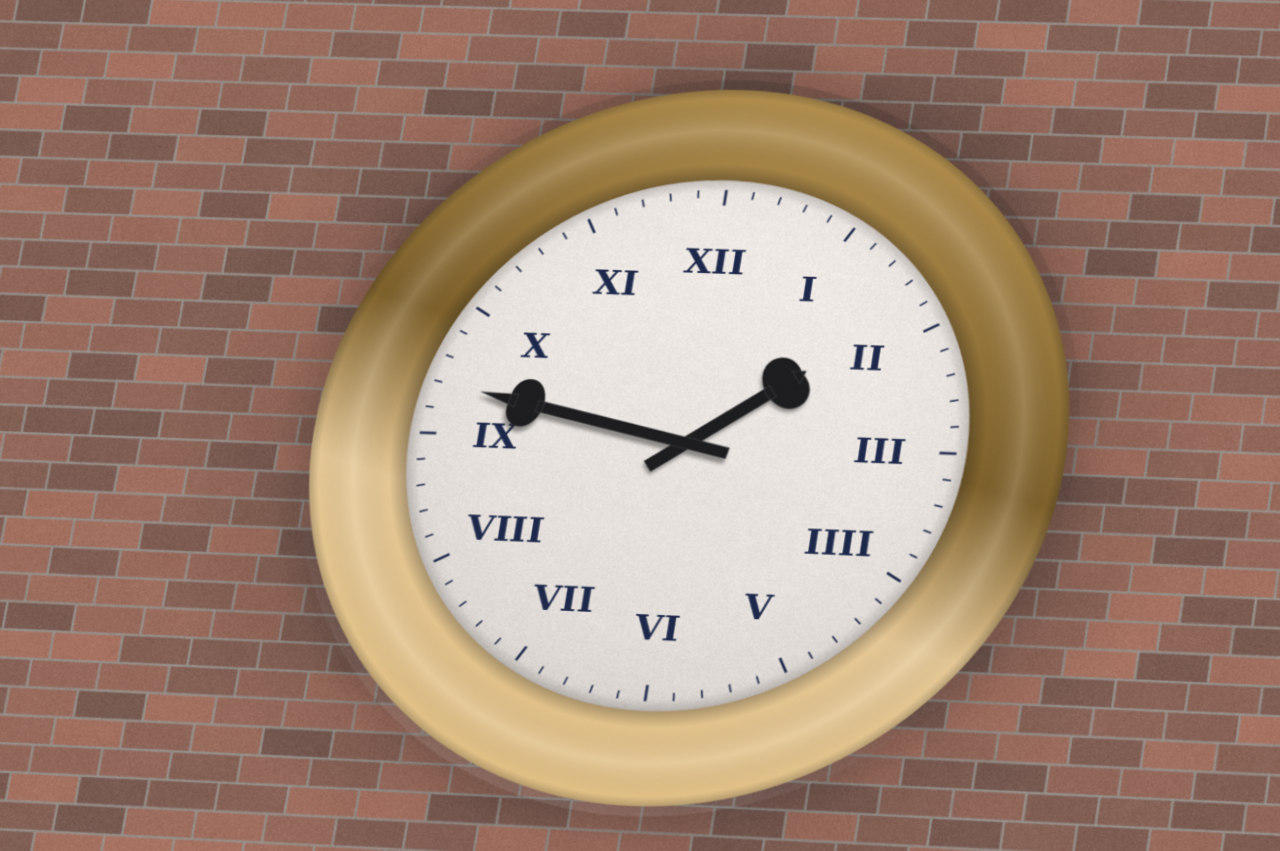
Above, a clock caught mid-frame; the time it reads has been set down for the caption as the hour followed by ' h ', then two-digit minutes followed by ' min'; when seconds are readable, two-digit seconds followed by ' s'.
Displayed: 1 h 47 min
